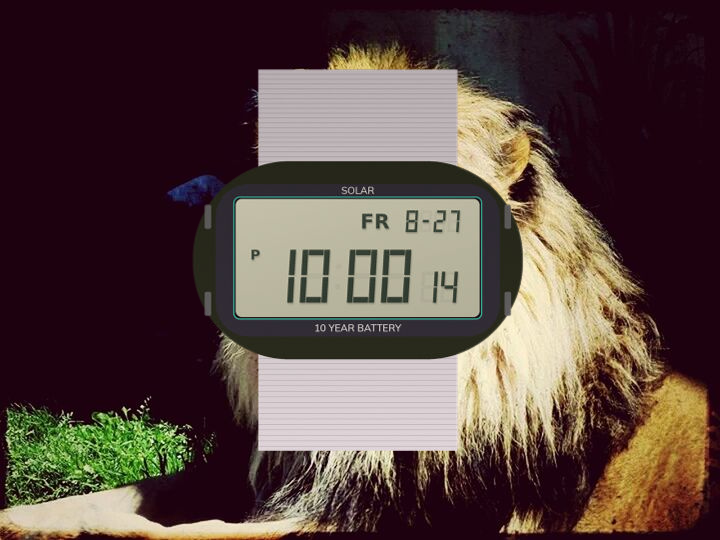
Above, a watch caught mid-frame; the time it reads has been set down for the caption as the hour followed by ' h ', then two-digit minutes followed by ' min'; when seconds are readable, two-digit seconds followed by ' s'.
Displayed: 10 h 00 min 14 s
